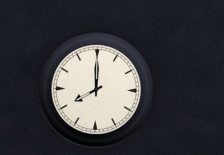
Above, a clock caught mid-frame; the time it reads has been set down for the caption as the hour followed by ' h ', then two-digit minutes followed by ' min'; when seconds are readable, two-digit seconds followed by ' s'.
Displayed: 8 h 00 min
